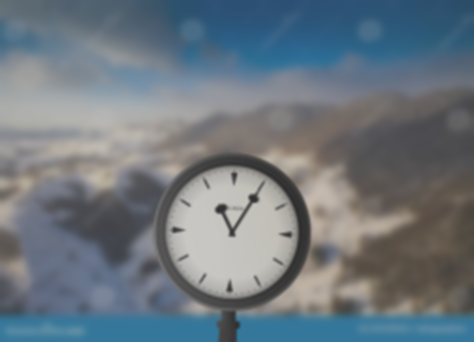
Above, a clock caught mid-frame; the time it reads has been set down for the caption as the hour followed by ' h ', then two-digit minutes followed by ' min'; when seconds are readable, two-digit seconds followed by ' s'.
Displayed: 11 h 05 min
